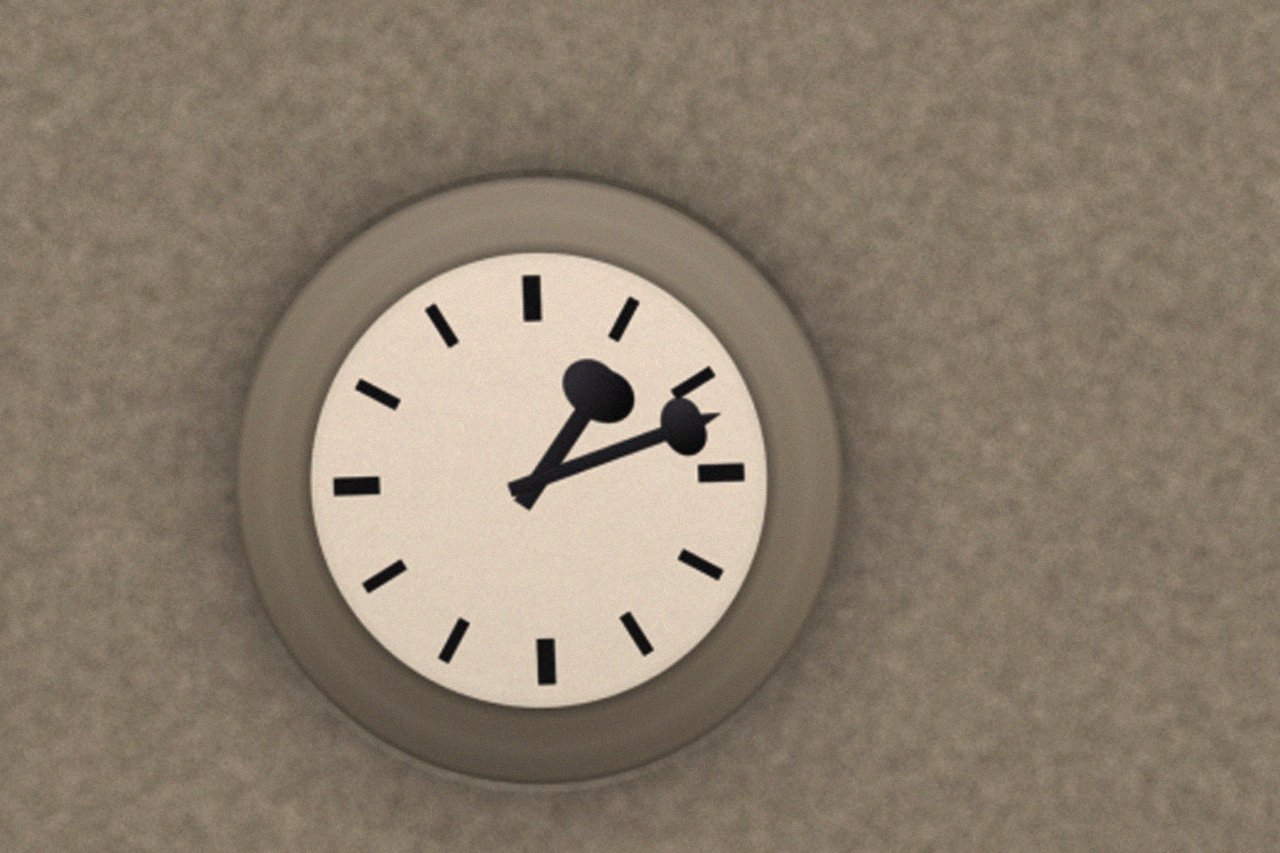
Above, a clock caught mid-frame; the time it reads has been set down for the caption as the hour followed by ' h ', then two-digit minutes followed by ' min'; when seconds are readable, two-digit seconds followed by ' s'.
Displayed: 1 h 12 min
